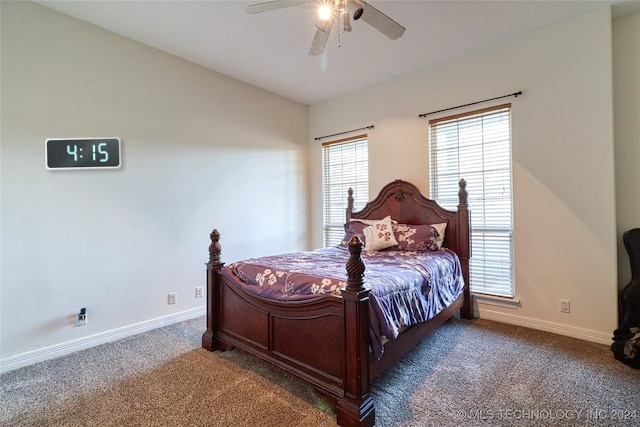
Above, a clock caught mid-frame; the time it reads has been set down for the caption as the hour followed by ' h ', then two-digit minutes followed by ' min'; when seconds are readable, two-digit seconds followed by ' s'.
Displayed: 4 h 15 min
